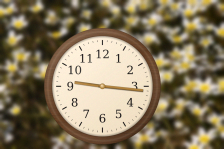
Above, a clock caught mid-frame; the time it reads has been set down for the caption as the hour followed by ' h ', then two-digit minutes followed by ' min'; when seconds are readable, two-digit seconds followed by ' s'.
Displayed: 9 h 16 min
